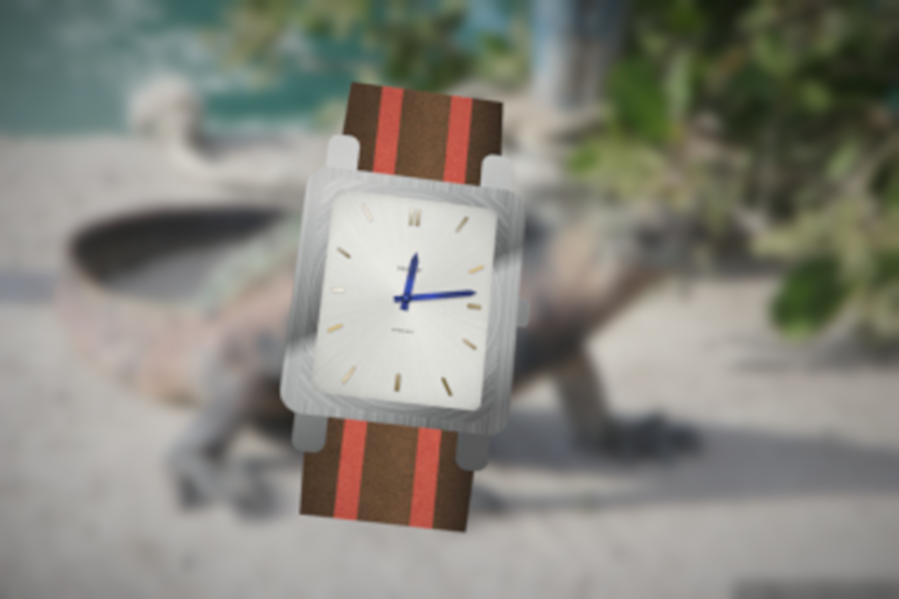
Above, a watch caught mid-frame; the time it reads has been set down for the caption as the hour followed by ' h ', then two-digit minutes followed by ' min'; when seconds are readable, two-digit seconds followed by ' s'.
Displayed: 12 h 13 min
